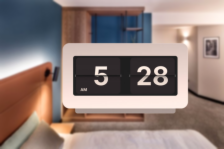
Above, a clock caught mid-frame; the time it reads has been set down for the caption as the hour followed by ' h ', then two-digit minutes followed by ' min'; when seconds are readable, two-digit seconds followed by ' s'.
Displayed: 5 h 28 min
